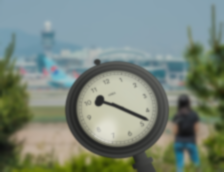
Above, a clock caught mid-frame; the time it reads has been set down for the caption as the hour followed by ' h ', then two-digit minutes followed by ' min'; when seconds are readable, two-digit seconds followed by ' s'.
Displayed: 10 h 23 min
